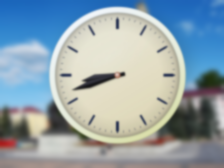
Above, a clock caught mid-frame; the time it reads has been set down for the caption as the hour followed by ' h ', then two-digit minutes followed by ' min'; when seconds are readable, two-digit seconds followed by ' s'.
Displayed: 8 h 42 min
